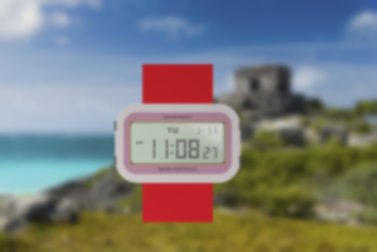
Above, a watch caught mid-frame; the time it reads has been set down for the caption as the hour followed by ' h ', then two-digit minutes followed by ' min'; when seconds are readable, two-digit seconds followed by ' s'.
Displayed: 11 h 08 min
